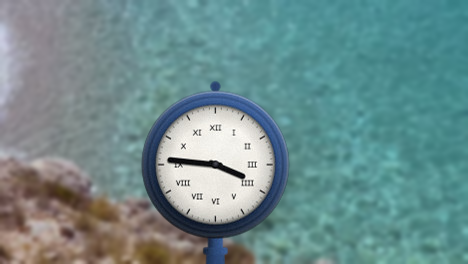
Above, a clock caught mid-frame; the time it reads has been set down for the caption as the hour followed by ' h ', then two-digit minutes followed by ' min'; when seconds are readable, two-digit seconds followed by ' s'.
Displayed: 3 h 46 min
